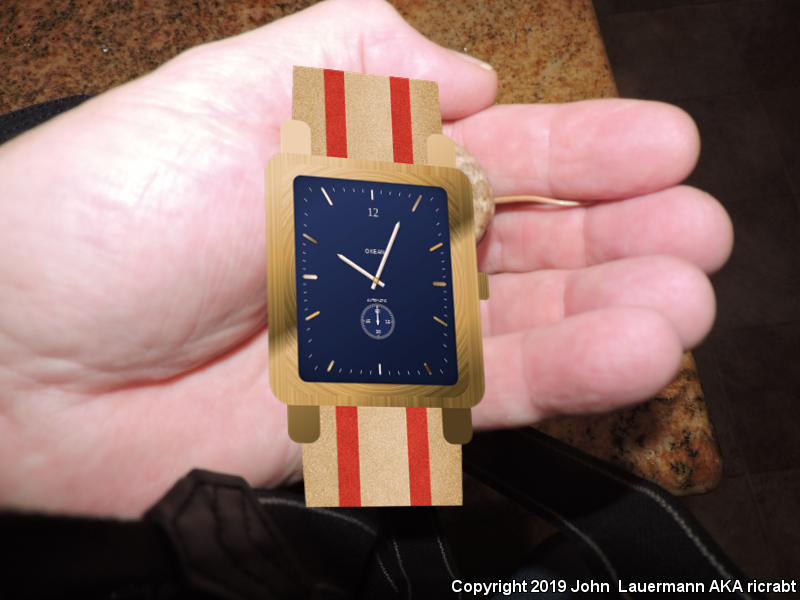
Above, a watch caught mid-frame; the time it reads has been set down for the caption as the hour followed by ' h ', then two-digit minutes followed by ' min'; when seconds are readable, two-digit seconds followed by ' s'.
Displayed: 10 h 04 min
